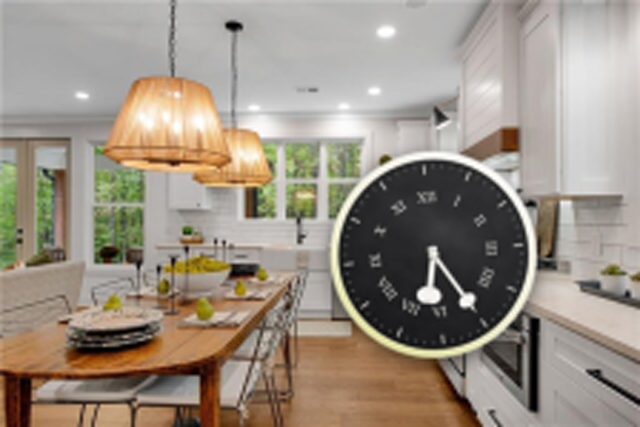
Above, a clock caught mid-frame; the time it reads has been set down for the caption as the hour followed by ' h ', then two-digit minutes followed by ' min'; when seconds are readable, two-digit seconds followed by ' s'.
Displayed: 6 h 25 min
